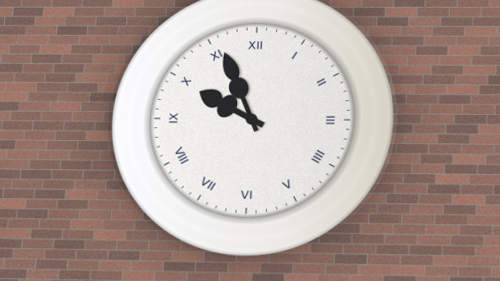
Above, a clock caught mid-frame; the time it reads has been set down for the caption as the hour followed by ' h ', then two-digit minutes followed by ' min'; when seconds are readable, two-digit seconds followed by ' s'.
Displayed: 9 h 56 min
